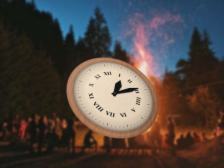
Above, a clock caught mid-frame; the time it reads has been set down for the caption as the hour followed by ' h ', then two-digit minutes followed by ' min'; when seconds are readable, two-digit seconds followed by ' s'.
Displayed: 1 h 14 min
